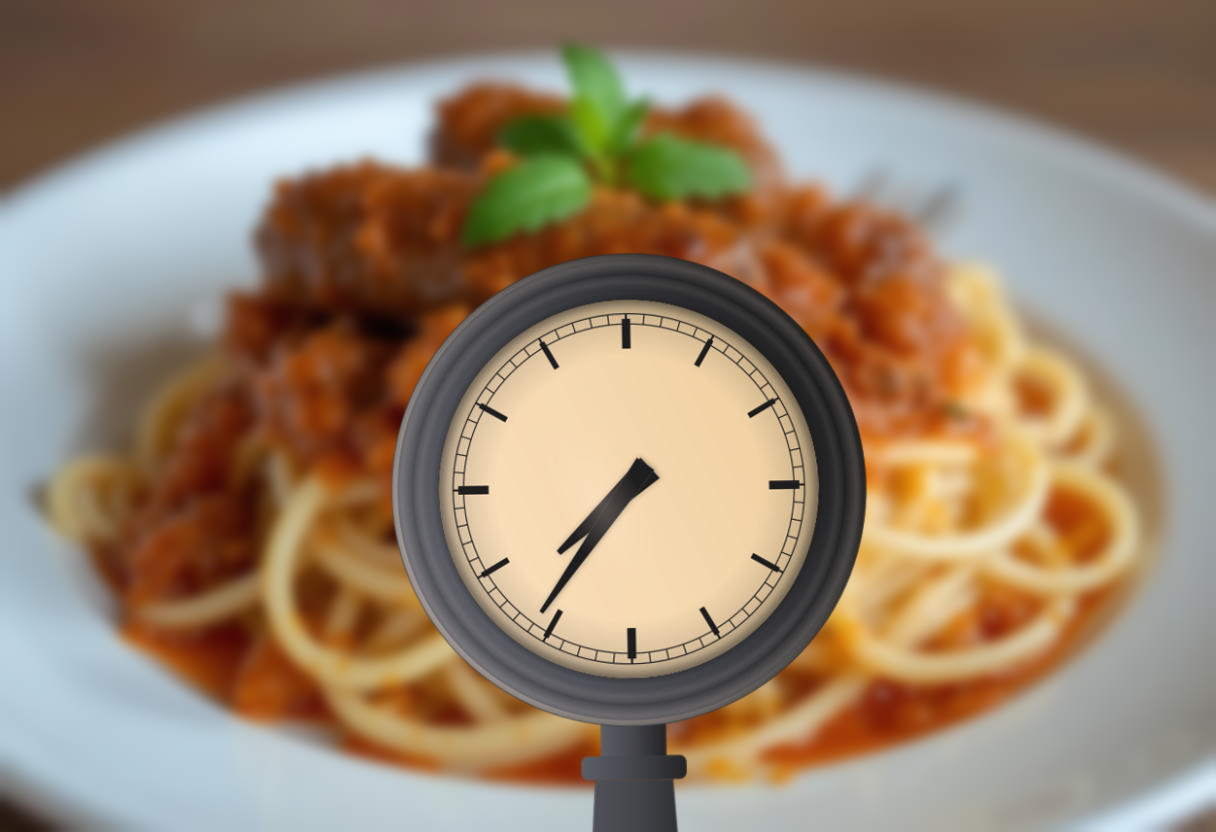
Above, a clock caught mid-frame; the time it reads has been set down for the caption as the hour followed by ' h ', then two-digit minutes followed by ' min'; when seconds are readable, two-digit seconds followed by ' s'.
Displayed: 7 h 36 min
